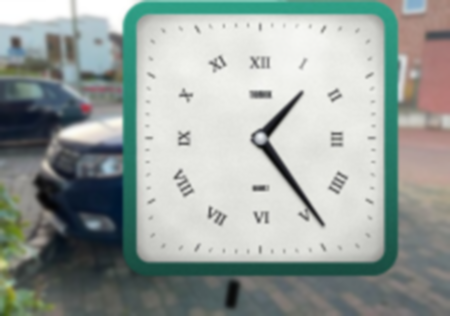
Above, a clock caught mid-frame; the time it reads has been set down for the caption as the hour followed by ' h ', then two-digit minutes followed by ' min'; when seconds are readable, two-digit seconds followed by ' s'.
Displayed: 1 h 24 min
